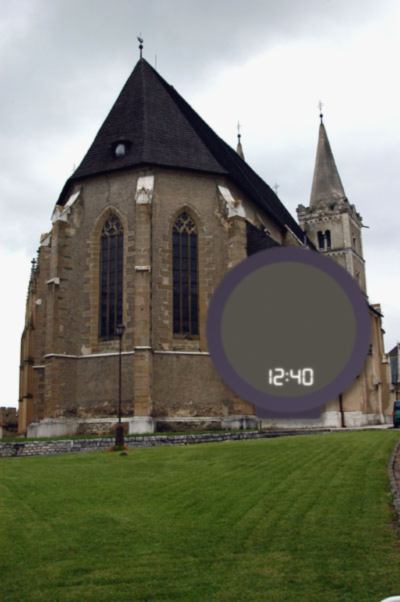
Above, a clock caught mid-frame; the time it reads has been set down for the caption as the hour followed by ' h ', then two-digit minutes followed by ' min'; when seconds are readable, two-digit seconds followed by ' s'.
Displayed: 12 h 40 min
